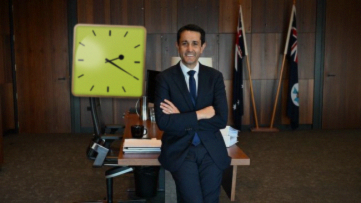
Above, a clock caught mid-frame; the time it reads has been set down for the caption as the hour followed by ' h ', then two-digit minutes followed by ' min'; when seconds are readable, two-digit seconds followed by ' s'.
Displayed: 2 h 20 min
